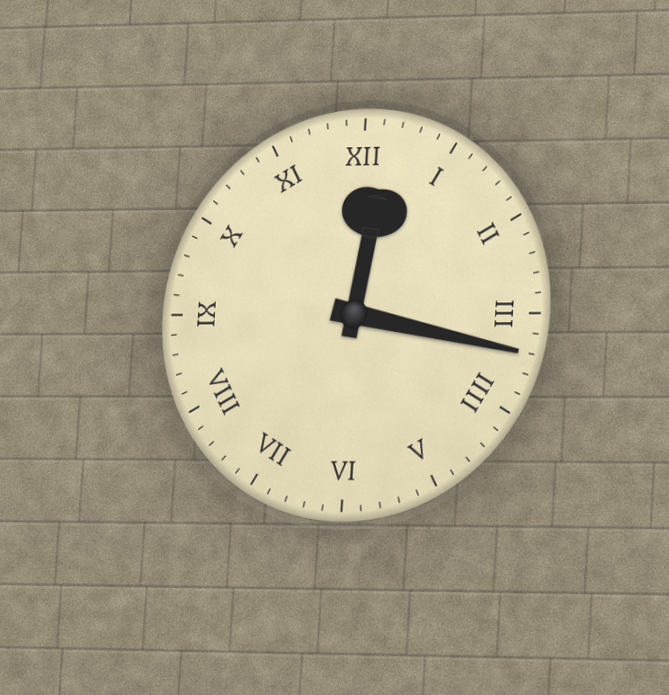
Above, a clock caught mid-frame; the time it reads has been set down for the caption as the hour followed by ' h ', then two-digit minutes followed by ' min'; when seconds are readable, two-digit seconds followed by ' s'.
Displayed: 12 h 17 min
